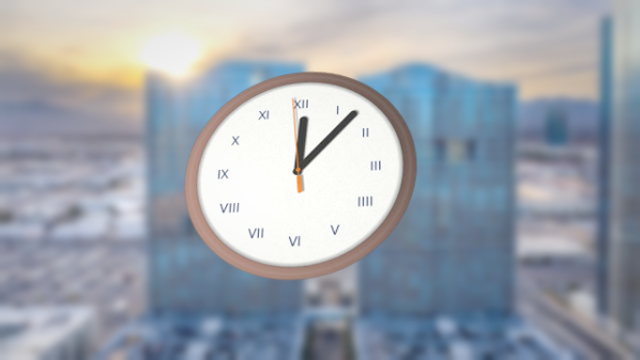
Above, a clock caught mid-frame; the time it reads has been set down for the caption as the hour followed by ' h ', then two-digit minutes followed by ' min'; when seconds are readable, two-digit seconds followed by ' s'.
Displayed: 12 h 06 min 59 s
